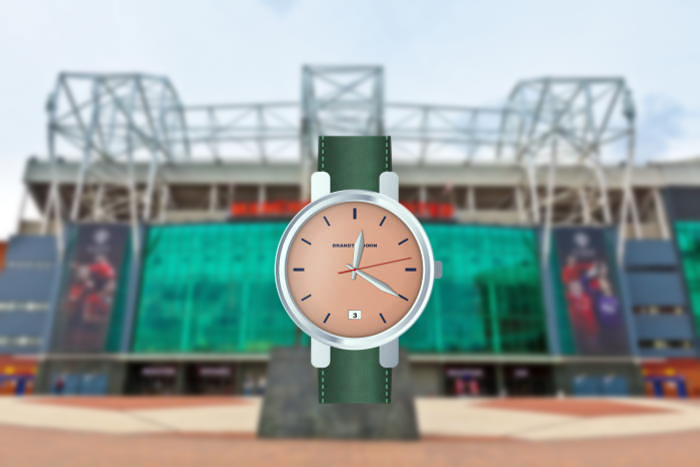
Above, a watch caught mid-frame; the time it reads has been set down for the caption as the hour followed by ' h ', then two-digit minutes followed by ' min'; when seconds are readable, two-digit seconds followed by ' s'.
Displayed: 12 h 20 min 13 s
